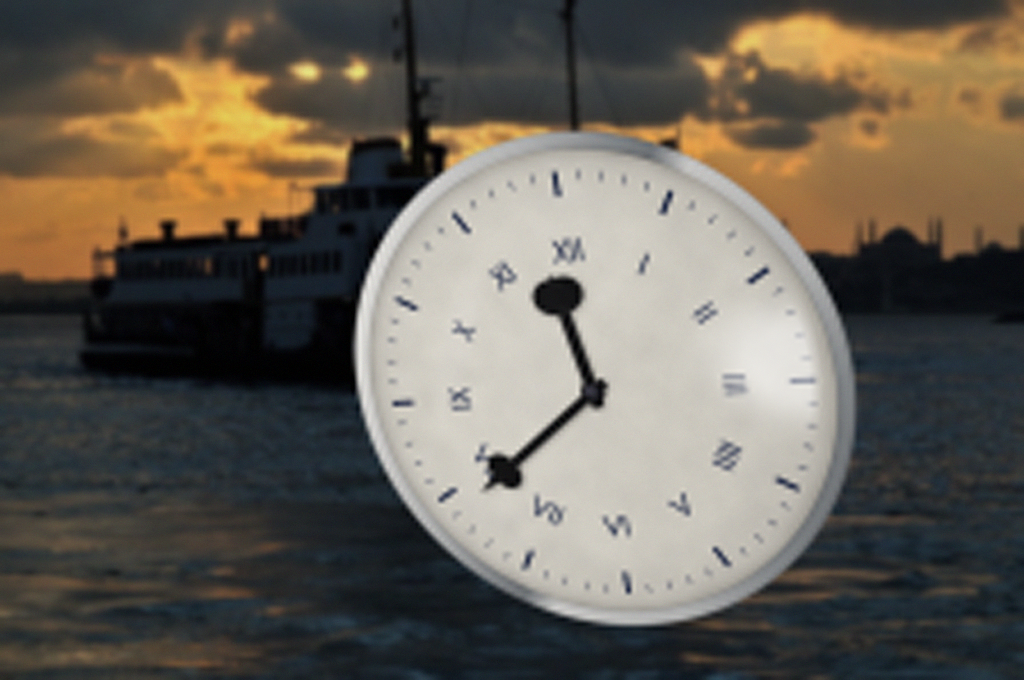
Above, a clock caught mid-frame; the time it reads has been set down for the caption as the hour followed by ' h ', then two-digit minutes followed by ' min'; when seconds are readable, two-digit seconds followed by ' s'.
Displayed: 11 h 39 min
